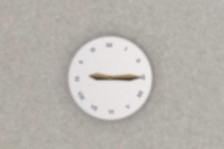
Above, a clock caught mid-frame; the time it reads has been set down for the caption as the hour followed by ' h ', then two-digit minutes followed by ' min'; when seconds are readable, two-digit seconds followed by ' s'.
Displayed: 9 h 15 min
